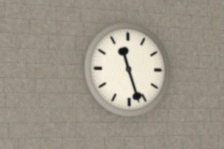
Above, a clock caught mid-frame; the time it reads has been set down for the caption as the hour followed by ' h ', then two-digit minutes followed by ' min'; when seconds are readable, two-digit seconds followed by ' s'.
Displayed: 11 h 27 min
